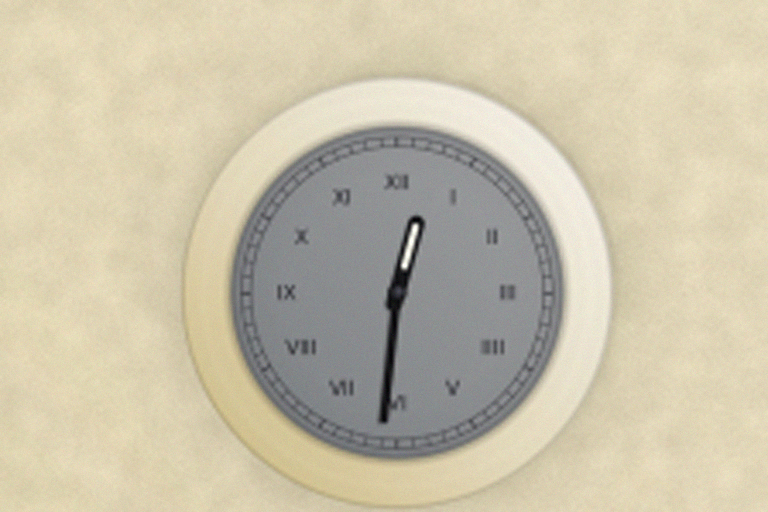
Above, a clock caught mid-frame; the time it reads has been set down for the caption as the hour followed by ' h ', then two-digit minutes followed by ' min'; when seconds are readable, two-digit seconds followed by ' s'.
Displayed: 12 h 31 min
